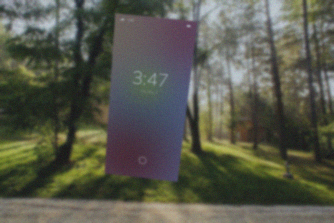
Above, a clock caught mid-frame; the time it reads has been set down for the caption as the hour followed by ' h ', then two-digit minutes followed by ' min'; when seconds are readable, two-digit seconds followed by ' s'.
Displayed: 3 h 47 min
